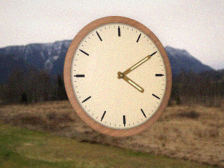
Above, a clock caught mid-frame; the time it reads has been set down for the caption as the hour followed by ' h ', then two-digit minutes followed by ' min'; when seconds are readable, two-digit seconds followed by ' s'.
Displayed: 4 h 10 min
